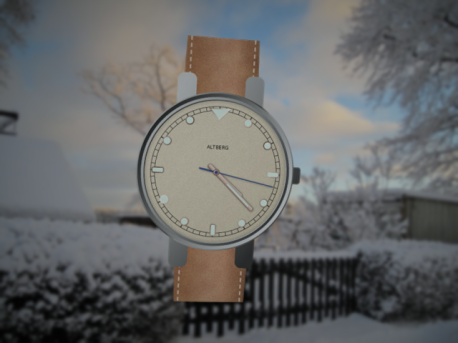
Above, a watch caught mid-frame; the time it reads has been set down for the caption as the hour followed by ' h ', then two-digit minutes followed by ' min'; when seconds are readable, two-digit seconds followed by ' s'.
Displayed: 4 h 22 min 17 s
